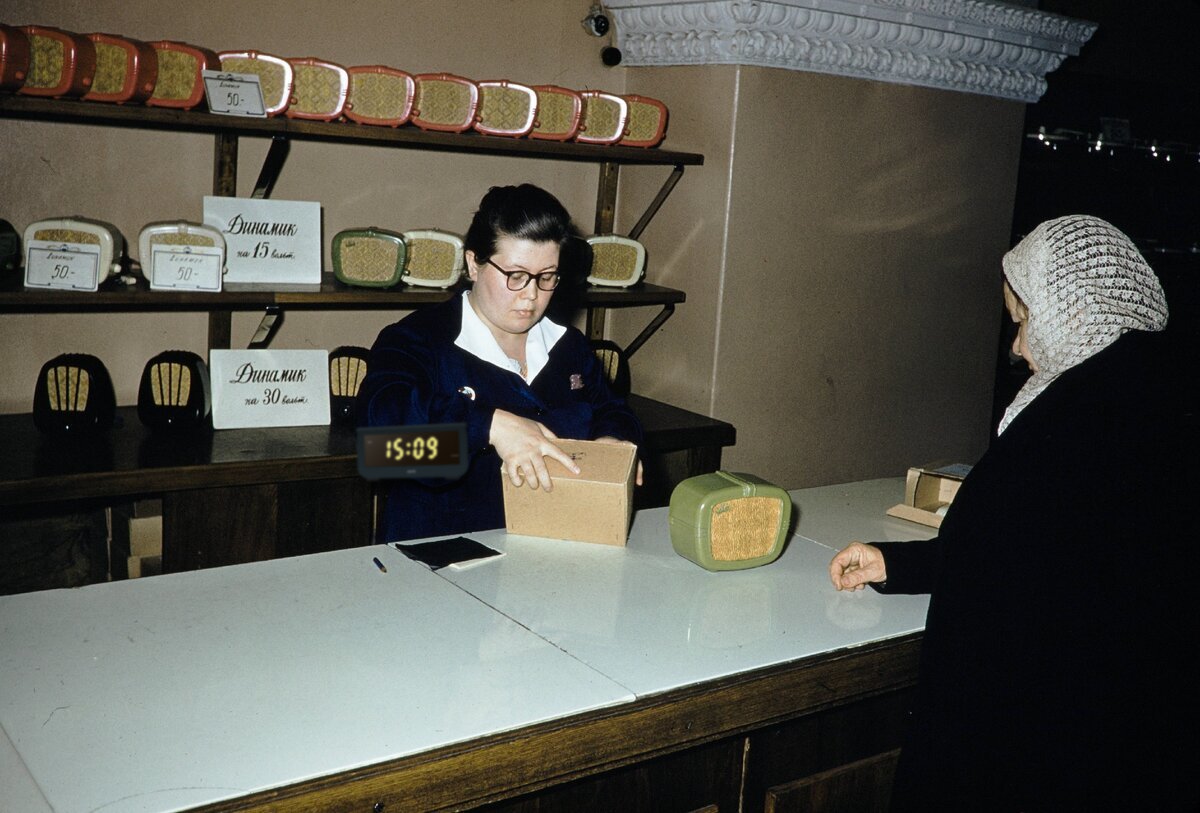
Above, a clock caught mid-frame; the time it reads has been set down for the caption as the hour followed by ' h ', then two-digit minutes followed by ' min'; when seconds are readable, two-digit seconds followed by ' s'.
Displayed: 15 h 09 min
